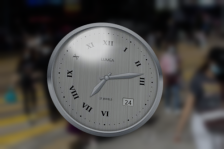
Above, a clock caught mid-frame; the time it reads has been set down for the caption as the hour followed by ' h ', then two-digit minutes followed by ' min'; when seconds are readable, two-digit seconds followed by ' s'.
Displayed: 7 h 13 min
